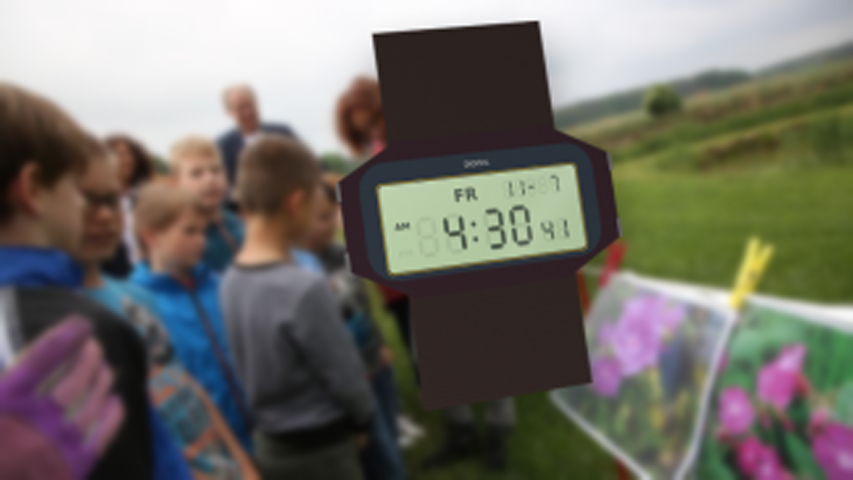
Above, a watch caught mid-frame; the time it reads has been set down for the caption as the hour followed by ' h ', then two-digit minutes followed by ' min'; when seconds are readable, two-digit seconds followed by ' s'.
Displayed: 4 h 30 min 41 s
